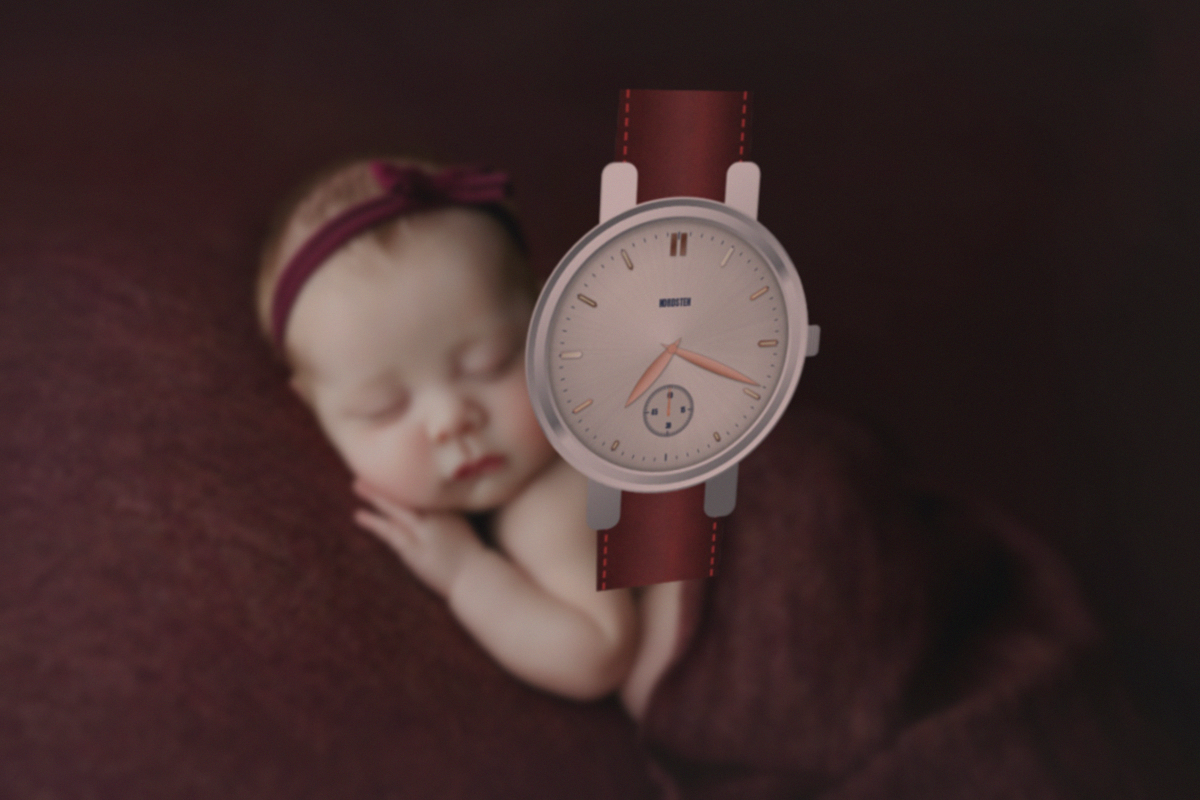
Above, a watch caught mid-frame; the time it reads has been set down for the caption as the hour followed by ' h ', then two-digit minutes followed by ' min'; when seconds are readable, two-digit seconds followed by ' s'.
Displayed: 7 h 19 min
